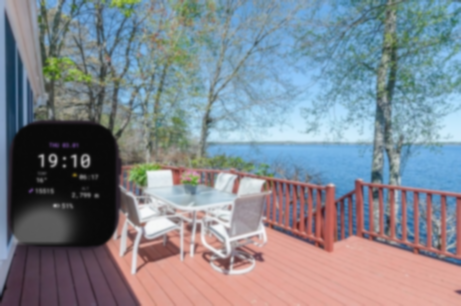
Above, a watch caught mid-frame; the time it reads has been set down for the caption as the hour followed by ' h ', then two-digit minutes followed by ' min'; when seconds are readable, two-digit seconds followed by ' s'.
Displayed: 19 h 10 min
